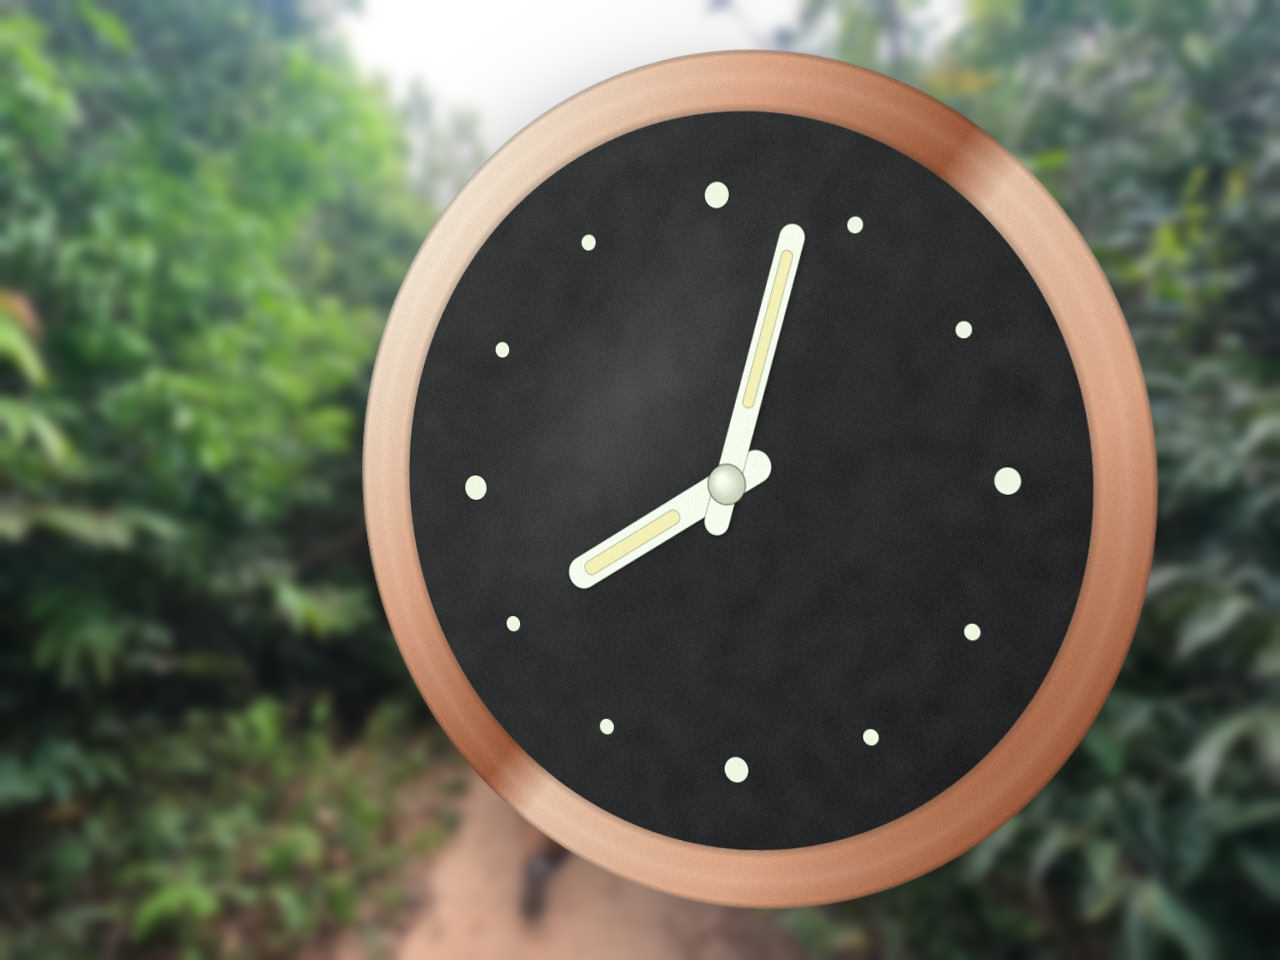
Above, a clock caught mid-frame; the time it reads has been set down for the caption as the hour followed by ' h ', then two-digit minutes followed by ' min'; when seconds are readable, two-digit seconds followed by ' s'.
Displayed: 8 h 03 min
